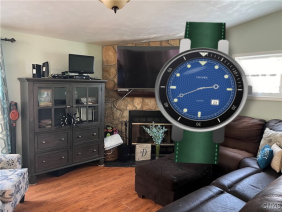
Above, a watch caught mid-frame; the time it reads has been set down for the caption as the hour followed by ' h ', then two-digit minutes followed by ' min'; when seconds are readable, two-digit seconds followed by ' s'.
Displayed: 2 h 41 min
